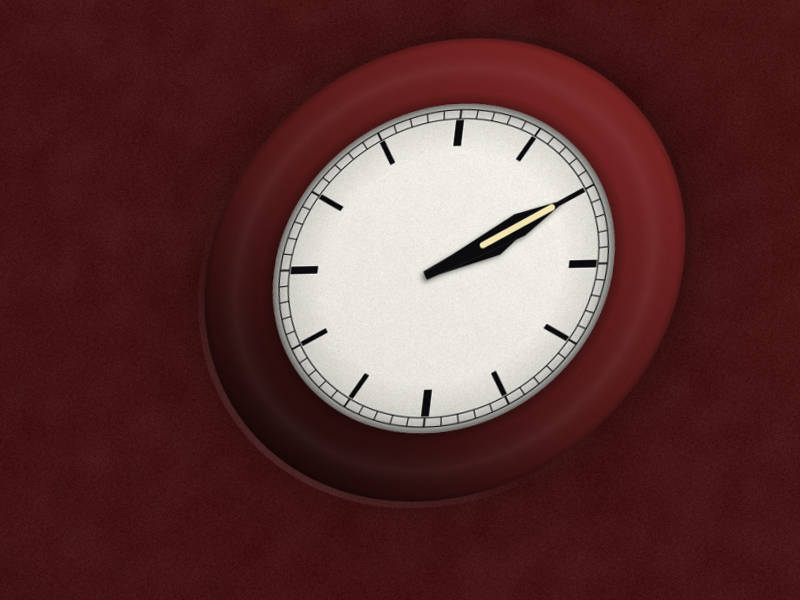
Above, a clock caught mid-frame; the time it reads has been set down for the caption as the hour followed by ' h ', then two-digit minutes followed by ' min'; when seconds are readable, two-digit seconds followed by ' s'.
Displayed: 2 h 10 min
